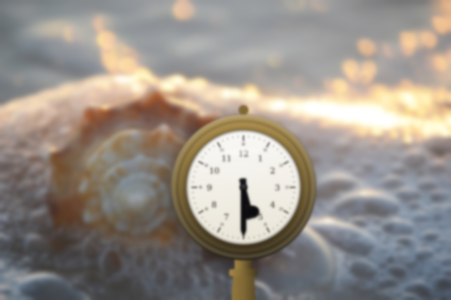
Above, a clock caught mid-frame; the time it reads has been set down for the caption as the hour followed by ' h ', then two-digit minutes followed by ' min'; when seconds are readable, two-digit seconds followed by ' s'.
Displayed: 5 h 30 min
